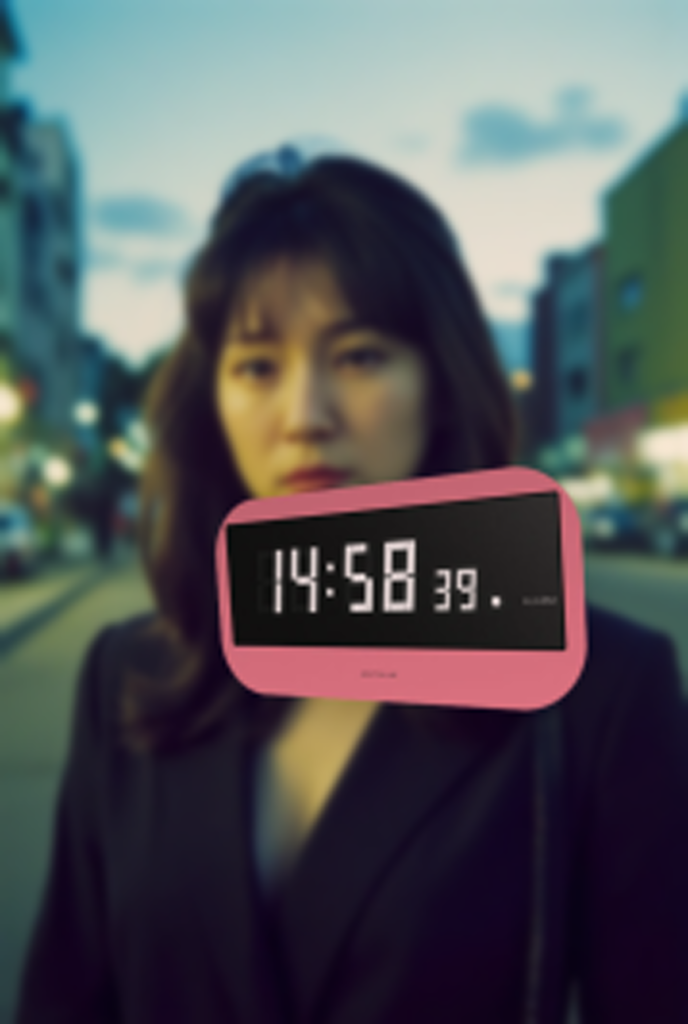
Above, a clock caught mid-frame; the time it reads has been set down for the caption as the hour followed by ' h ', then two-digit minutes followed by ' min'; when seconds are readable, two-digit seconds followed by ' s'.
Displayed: 14 h 58 min 39 s
